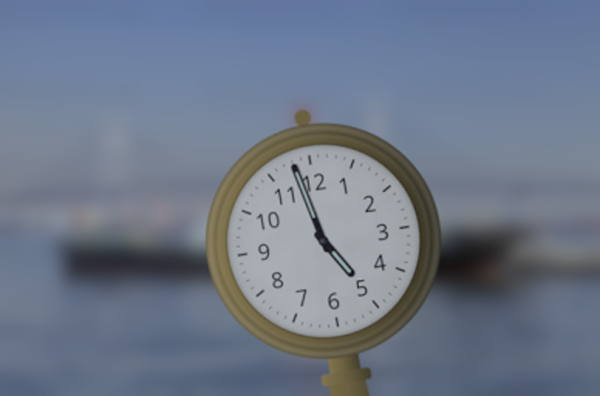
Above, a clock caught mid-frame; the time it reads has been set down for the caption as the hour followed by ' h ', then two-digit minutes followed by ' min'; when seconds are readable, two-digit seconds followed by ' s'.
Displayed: 4 h 58 min
